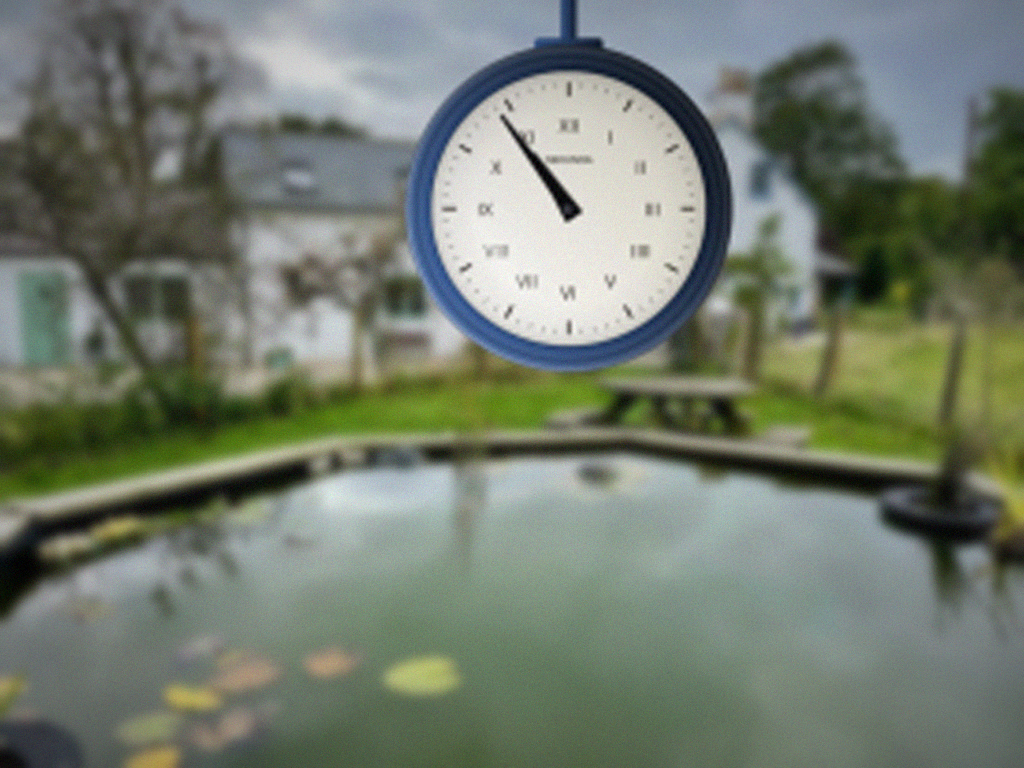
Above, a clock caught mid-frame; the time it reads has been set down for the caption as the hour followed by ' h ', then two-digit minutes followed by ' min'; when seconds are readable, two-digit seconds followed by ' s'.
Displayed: 10 h 54 min
